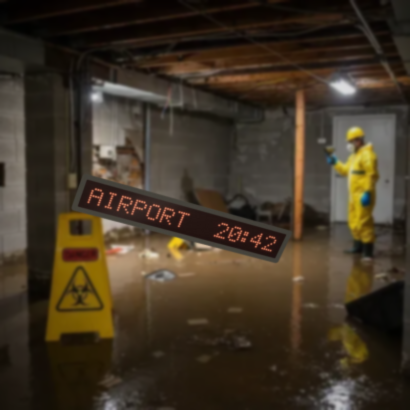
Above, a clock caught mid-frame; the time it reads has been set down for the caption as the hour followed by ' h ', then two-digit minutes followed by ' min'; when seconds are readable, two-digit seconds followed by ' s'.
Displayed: 20 h 42 min
